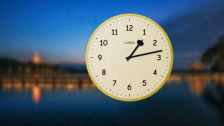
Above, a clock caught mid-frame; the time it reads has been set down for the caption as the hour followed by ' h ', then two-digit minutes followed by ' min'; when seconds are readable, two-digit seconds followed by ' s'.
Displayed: 1 h 13 min
